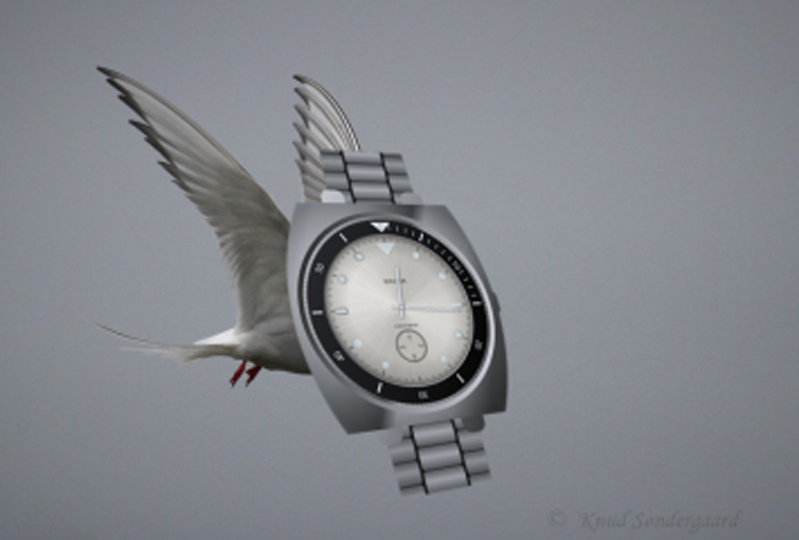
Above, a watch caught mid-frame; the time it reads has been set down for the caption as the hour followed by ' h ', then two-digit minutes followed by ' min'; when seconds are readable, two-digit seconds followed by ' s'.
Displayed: 12 h 16 min
